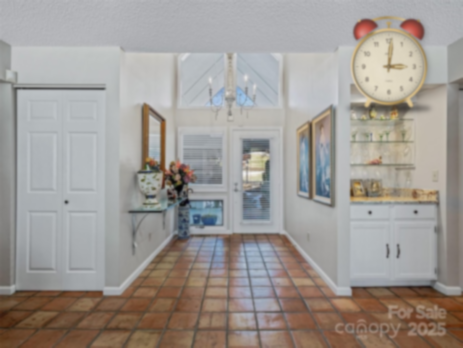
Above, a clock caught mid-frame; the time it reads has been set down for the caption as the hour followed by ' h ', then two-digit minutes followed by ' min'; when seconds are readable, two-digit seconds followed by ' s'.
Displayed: 3 h 01 min
